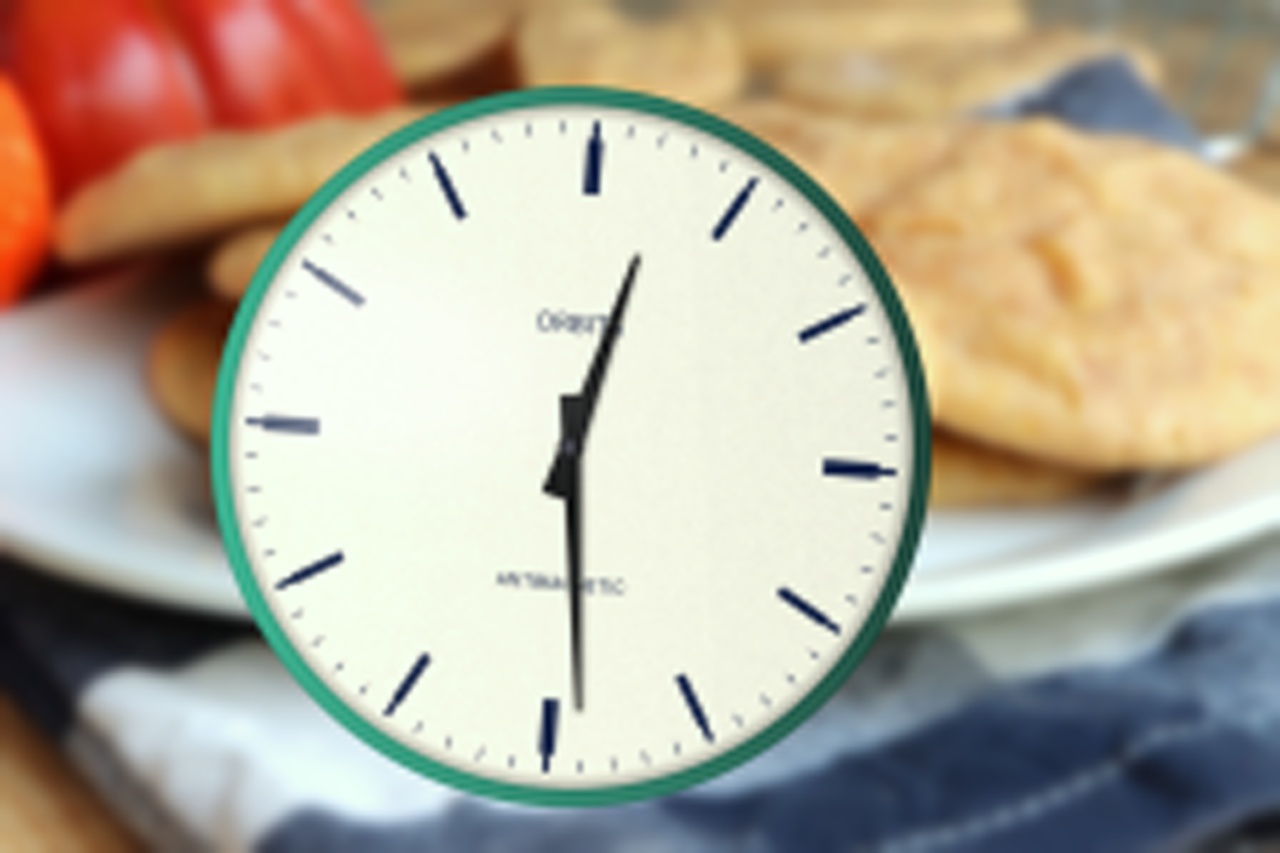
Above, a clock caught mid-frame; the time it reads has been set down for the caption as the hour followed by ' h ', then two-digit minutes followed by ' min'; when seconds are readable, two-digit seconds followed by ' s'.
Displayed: 12 h 29 min
